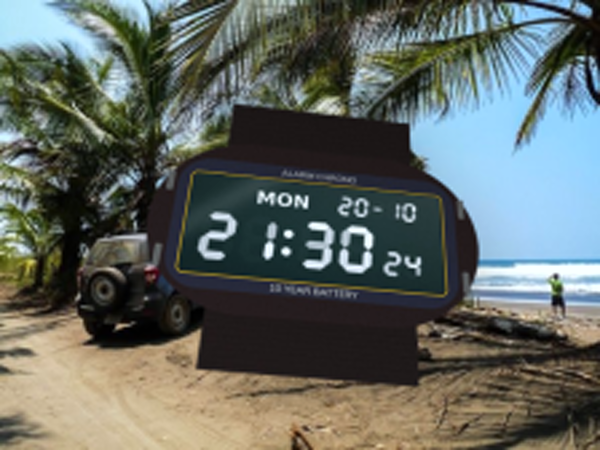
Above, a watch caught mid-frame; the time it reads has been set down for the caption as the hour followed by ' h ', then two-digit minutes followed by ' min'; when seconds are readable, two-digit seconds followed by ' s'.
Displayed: 21 h 30 min 24 s
